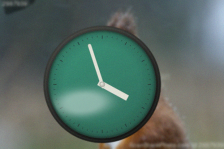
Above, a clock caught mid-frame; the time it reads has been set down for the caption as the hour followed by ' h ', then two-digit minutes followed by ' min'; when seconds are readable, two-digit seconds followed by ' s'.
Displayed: 3 h 57 min
